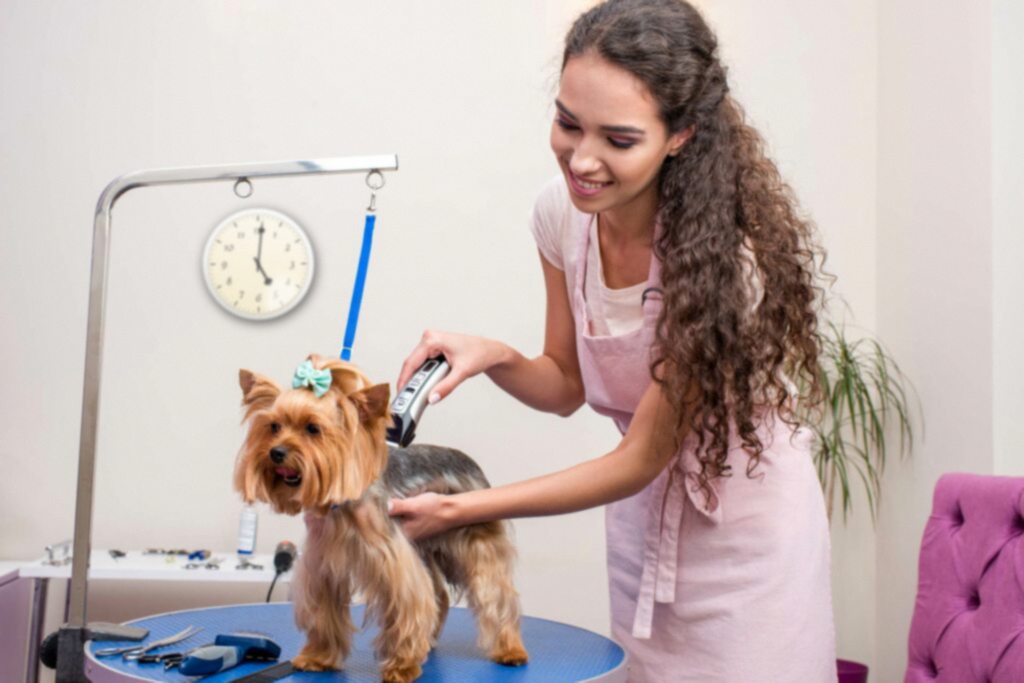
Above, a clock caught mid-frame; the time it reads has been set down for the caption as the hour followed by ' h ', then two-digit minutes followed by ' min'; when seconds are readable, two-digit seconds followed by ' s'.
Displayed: 5 h 01 min
